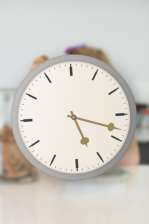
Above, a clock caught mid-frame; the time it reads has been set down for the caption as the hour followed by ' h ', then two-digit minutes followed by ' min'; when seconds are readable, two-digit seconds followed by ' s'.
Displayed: 5 h 18 min
